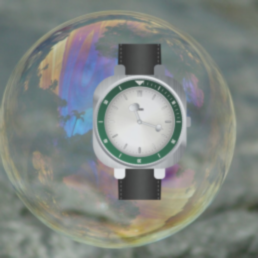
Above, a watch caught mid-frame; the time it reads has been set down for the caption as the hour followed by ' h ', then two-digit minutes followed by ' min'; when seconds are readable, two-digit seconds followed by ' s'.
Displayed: 11 h 18 min
